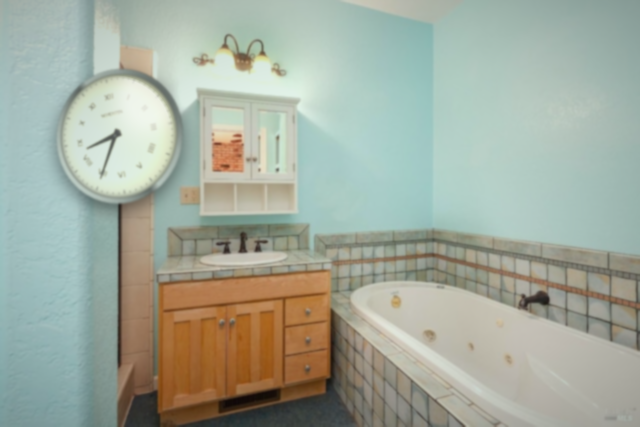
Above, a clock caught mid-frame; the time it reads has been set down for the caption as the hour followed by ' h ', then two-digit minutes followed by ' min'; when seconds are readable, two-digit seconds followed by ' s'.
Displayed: 8 h 35 min
